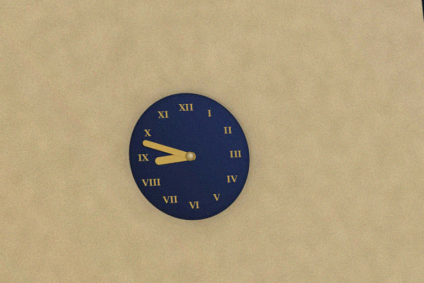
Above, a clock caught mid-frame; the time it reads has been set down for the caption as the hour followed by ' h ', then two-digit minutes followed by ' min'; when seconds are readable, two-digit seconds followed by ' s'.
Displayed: 8 h 48 min
